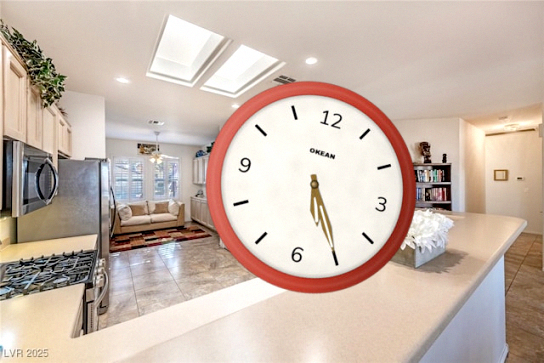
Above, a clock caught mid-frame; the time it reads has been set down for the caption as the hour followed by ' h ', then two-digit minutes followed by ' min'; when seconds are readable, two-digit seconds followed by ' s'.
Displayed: 5 h 25 min
